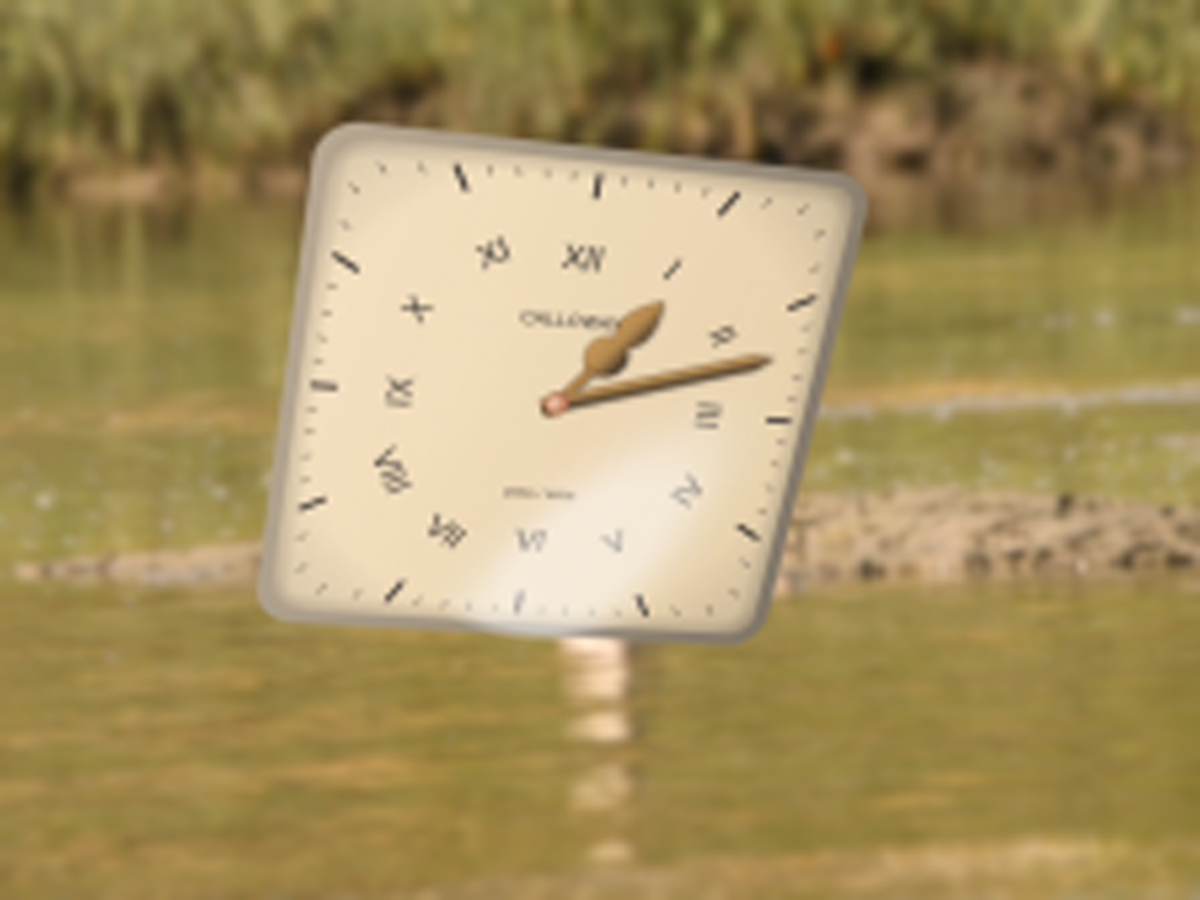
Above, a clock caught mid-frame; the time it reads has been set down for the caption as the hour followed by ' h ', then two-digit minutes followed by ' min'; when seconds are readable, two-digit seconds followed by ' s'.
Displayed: 1 h 12 min
